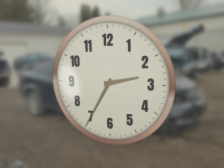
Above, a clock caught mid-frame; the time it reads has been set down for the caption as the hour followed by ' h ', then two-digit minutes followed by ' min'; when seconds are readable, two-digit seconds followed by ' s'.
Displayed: 2 h 35 min
